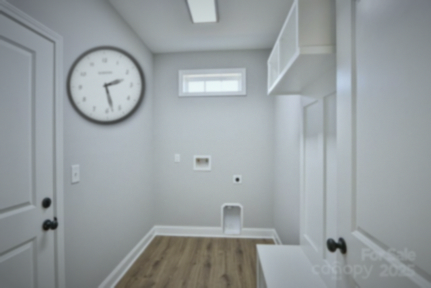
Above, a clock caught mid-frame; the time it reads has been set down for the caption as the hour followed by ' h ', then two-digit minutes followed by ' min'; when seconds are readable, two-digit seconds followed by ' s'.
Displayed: 2 h 28 min
